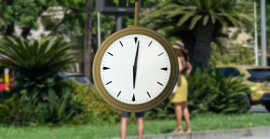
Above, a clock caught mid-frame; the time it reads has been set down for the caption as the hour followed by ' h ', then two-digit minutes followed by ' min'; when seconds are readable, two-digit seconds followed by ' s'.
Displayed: 6 h 01 min
